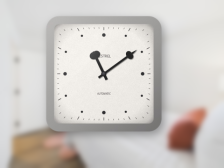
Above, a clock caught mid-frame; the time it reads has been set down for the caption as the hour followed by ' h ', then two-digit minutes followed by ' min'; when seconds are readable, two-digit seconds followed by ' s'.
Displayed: 11 h 09 min
